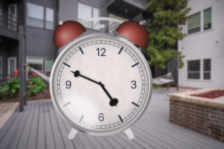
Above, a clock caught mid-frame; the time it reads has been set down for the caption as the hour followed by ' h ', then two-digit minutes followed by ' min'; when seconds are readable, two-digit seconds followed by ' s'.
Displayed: 4 h 49 min
